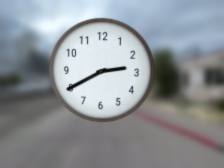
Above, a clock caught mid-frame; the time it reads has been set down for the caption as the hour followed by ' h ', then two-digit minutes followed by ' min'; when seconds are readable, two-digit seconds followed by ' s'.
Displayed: 2 h 40 min
